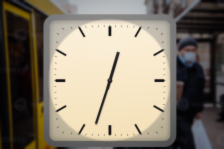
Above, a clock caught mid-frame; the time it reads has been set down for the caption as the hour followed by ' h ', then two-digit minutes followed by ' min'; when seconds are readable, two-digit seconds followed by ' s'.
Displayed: 12 h 33 min
